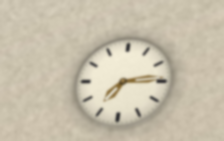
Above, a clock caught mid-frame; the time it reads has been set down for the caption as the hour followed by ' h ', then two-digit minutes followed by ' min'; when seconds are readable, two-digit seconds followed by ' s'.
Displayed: 7 h 14 min
